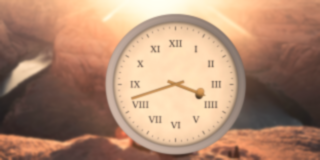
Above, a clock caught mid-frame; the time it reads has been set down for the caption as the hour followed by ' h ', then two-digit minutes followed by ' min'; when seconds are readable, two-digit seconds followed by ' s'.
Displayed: 3 h 42 min
